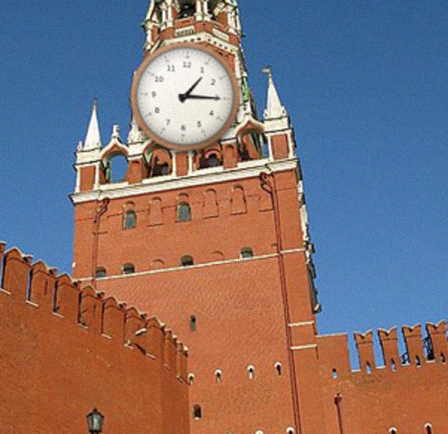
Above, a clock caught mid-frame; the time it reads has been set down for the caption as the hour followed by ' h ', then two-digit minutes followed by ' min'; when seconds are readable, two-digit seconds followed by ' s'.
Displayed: 1 h 15 min
